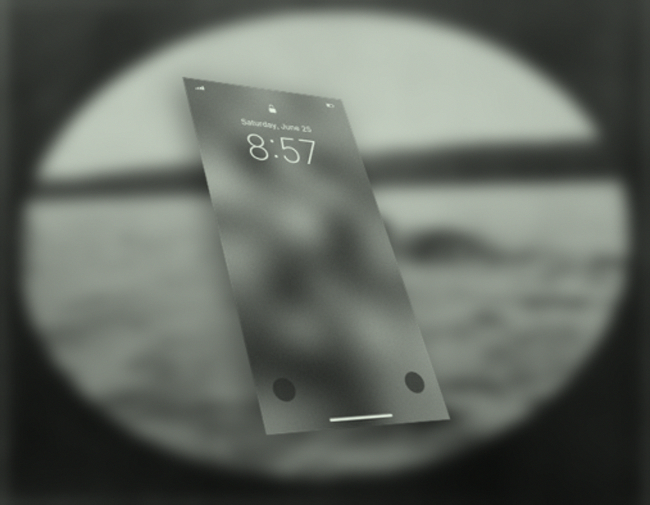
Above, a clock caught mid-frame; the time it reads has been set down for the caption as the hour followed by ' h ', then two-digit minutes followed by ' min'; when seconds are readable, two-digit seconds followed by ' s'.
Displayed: 8 h 57 min
